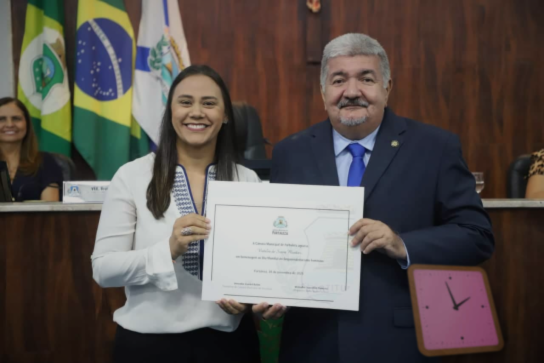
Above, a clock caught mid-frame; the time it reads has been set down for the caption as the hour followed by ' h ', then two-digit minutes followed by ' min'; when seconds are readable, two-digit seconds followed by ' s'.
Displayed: 1 h 58 min
